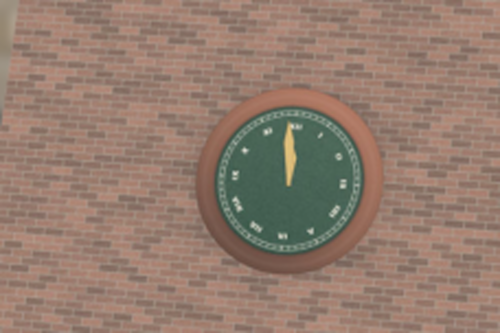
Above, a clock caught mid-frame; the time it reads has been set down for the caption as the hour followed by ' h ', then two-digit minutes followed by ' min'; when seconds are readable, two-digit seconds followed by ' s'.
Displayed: 11 h 59 min
